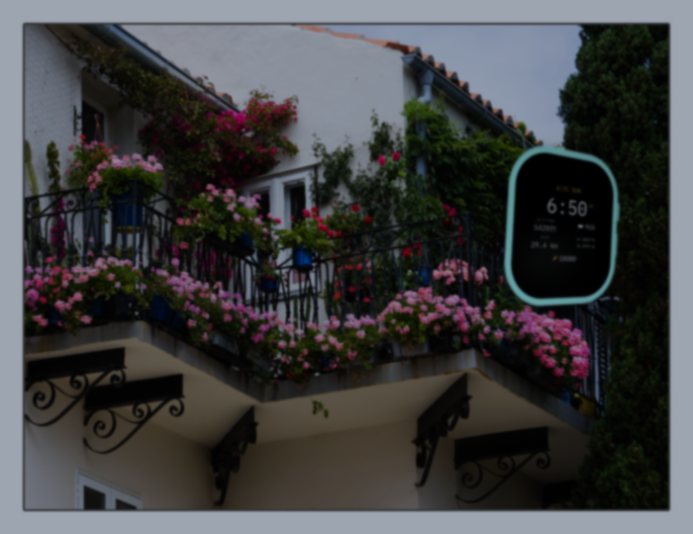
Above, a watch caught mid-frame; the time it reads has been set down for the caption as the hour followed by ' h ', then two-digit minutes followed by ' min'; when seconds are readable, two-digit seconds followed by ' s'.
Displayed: 6 h 50 min
